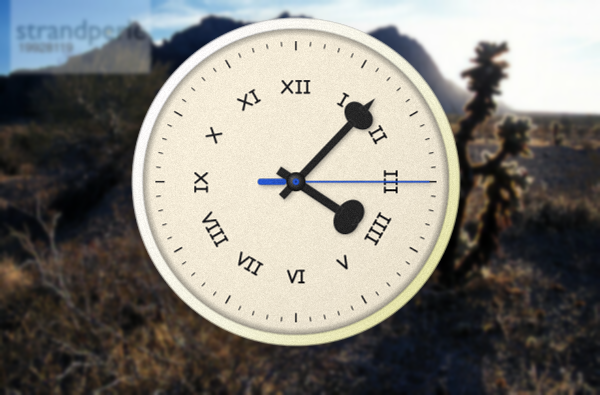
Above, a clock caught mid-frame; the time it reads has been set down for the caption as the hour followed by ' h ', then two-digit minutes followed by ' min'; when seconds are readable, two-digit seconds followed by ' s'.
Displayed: 4 h 07 min 15 s
